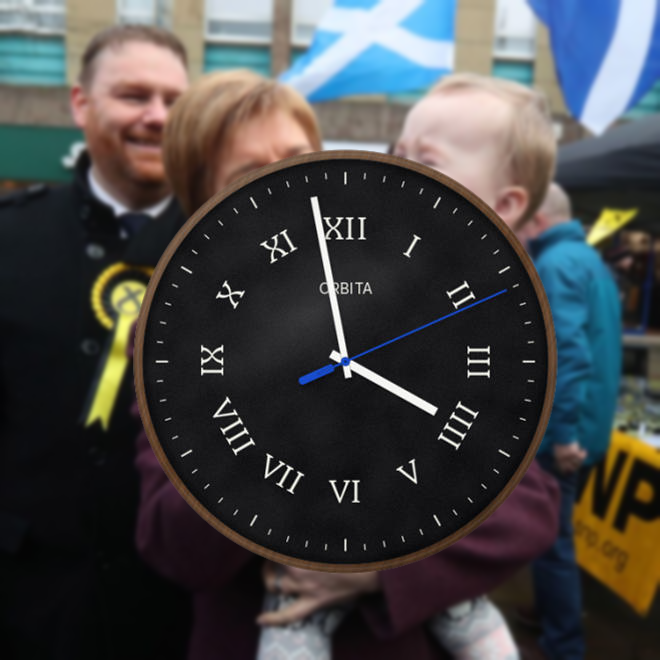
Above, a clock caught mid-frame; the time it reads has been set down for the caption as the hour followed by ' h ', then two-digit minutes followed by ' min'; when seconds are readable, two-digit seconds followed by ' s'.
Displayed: 3 h 58 min 11 s
